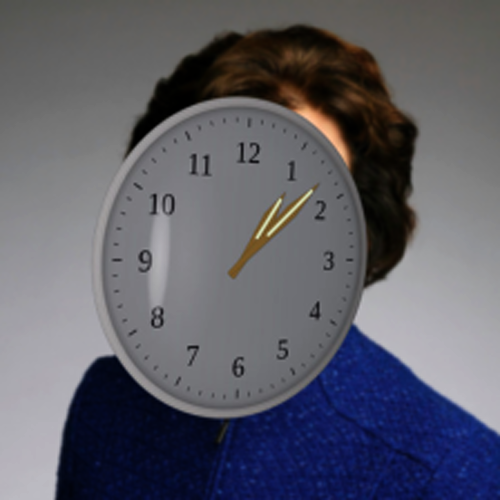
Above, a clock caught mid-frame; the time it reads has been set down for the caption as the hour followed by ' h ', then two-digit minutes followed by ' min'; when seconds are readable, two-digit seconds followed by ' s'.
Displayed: 1 h 08 min
